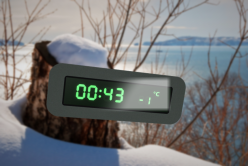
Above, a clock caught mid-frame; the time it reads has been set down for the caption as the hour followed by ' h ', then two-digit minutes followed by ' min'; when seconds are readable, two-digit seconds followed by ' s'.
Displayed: 0 h 43 min
